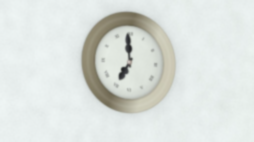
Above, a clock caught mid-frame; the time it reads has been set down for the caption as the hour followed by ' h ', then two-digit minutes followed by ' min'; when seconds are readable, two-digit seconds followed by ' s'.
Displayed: 6 h 59 min
